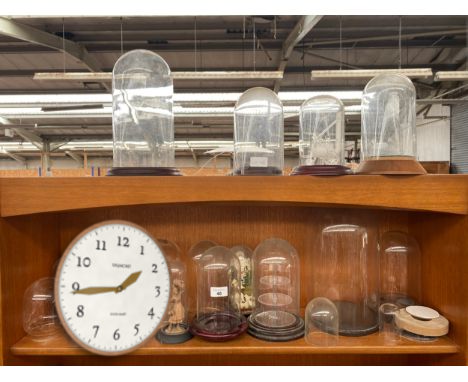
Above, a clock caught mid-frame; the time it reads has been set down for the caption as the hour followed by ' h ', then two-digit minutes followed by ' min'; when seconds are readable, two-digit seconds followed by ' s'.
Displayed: 1 h 44 min
